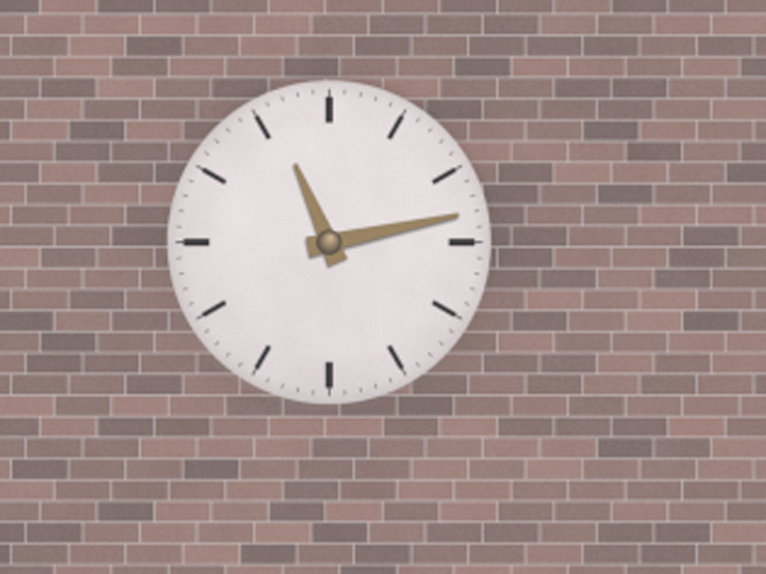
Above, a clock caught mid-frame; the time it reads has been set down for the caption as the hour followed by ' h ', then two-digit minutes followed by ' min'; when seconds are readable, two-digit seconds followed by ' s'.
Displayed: 11 h 13 min
